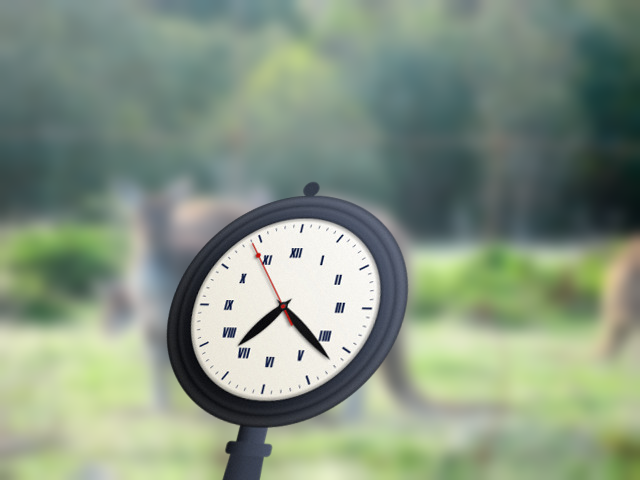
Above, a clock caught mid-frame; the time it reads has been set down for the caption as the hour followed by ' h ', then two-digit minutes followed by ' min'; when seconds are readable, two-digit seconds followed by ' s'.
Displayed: 7 h 21 min 54 s
